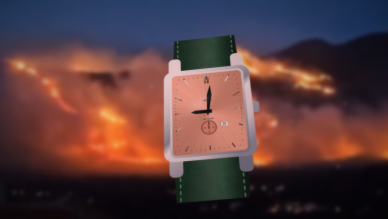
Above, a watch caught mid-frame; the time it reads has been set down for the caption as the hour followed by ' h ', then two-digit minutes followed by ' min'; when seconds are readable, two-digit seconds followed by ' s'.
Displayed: 9 h 01 min
